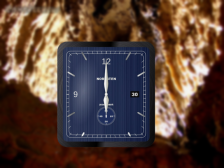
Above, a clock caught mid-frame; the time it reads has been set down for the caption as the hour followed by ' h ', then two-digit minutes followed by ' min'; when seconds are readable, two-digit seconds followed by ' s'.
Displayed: 6 h 00 min
